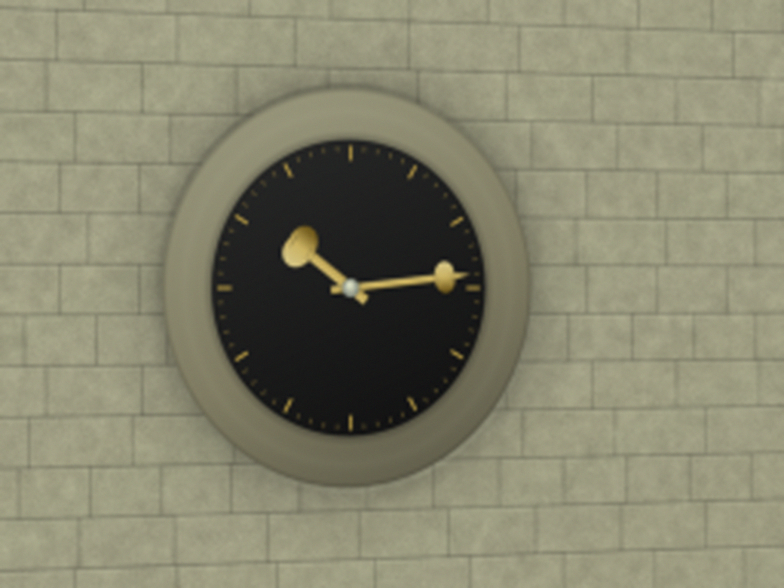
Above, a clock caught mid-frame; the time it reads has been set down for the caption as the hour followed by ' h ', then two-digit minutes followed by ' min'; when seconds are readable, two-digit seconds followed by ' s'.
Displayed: 10 h 14 min
